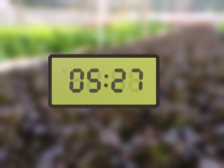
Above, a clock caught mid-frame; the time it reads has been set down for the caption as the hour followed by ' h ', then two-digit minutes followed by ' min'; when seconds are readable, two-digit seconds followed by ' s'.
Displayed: 5 h 27 min
